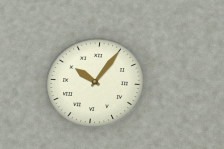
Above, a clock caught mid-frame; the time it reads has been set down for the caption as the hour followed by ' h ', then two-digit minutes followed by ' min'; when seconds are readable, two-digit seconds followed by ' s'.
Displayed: 10 h 05 min
